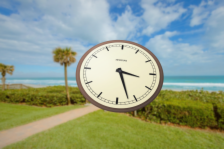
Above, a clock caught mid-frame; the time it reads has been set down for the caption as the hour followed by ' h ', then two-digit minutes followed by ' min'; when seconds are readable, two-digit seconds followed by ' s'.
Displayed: 3 h 27 min
